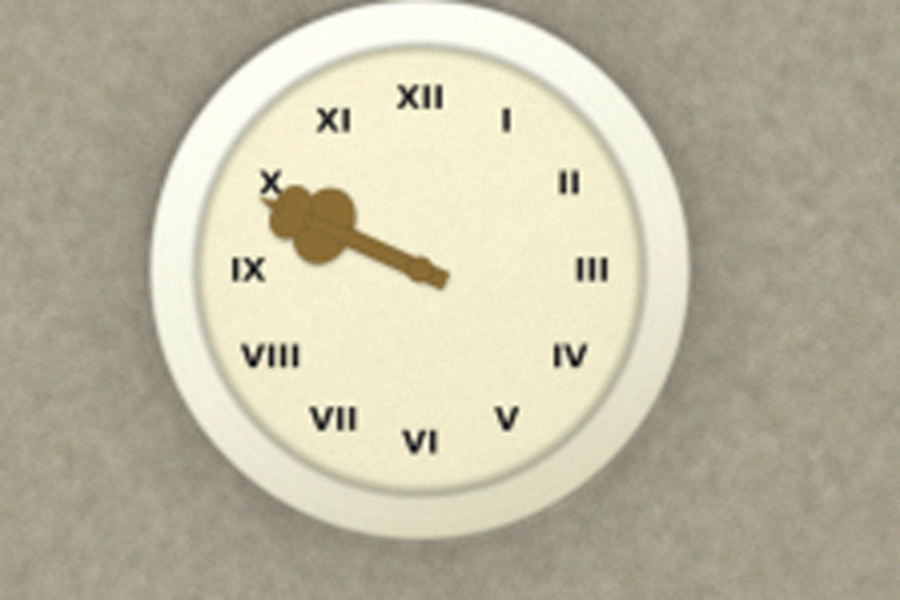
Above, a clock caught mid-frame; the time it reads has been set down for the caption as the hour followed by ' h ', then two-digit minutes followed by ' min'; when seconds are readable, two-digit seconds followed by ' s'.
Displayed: 9 h 49 min
